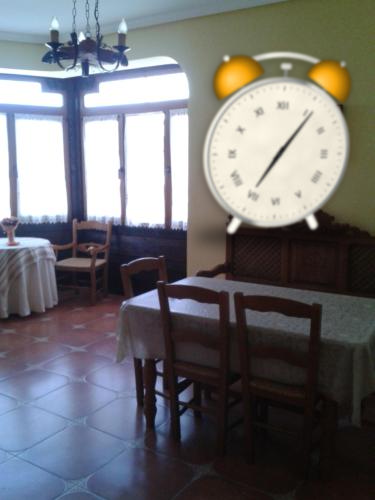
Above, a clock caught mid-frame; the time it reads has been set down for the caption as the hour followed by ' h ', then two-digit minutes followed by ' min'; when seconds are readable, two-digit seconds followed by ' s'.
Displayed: 7 h 06 min
